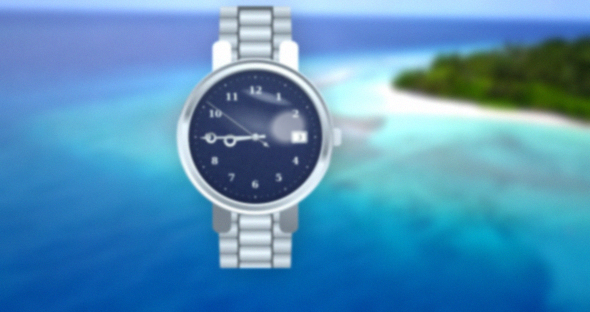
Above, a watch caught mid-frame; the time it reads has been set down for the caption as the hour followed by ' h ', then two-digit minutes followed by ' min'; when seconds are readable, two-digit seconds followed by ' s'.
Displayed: 8 h 44 min 51 s
